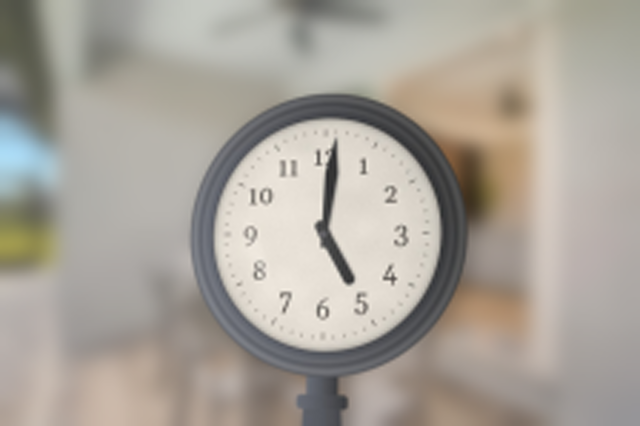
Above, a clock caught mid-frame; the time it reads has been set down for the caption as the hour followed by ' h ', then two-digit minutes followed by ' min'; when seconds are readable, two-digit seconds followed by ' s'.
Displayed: 5 h 01 min
